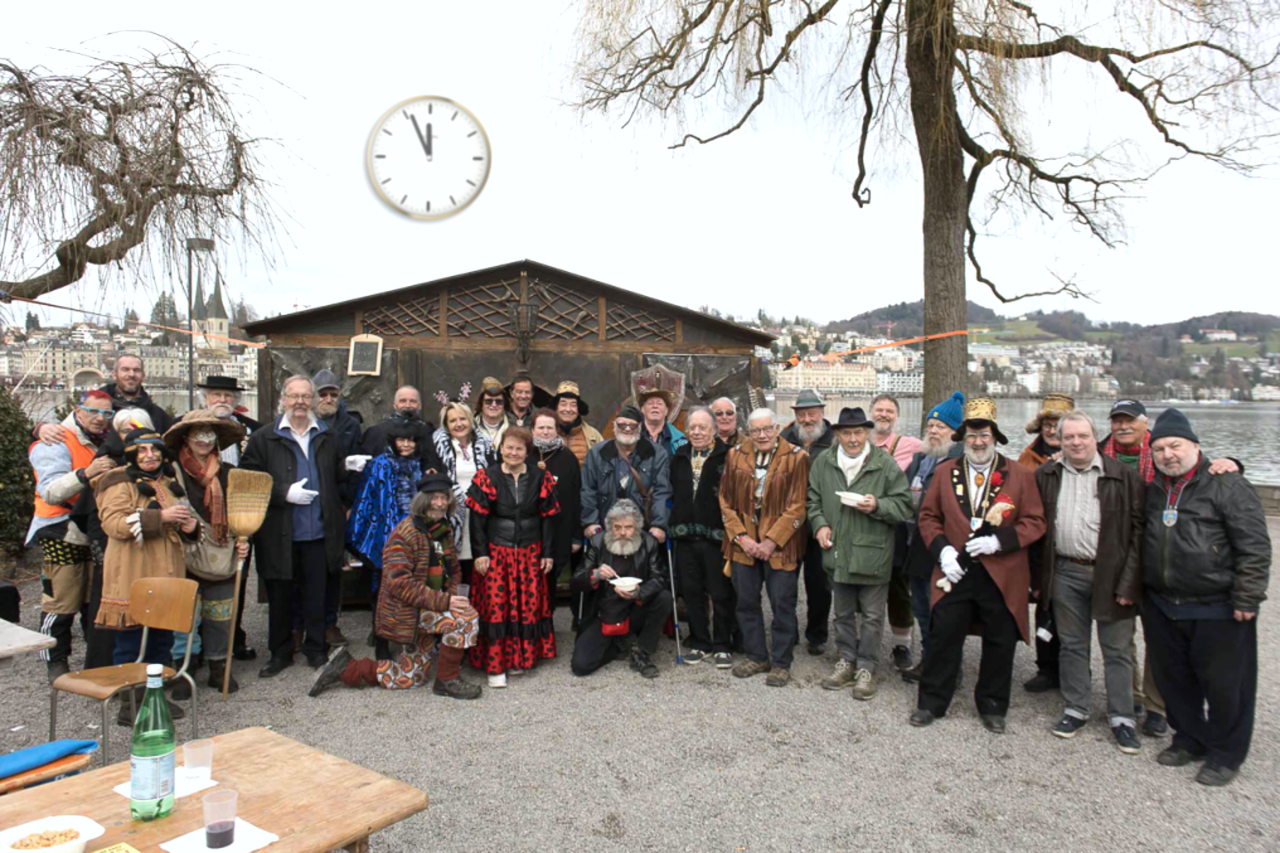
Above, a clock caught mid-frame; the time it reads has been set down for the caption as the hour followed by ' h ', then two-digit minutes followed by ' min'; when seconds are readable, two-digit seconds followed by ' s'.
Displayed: 11 h 56 min
